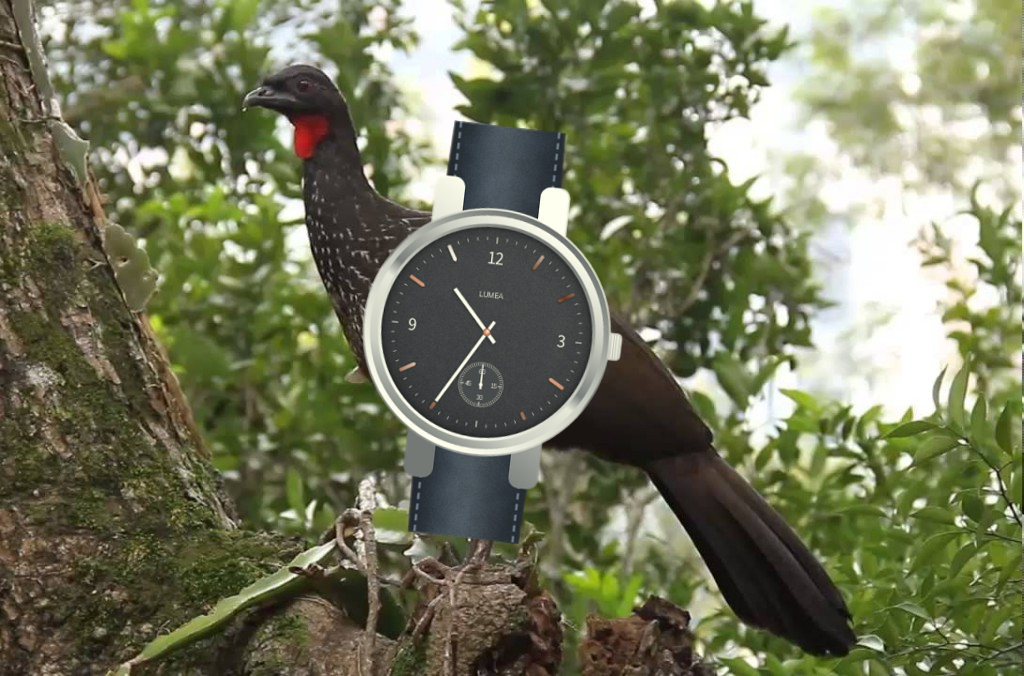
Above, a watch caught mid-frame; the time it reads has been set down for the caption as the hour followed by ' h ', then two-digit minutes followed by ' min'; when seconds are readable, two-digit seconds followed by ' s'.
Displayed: 10 h 35 min
